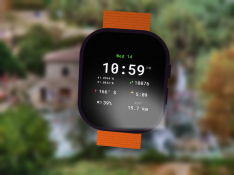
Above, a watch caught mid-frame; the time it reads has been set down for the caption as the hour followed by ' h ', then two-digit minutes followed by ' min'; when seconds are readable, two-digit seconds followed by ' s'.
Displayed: 10 h 59 min
